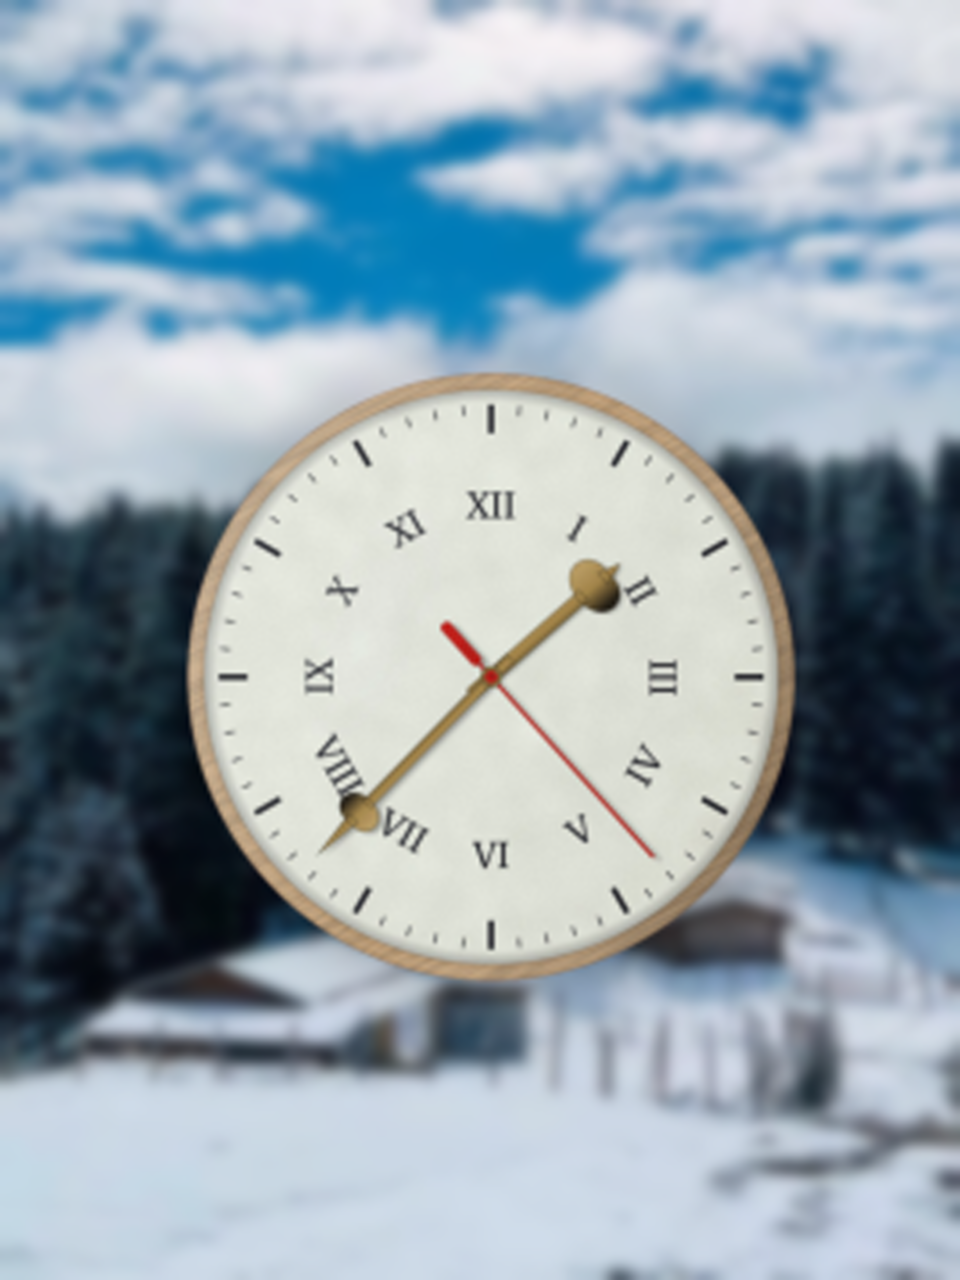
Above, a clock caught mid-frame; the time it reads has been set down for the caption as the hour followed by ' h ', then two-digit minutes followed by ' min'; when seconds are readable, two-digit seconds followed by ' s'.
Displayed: 1 h 37 min 23 s
